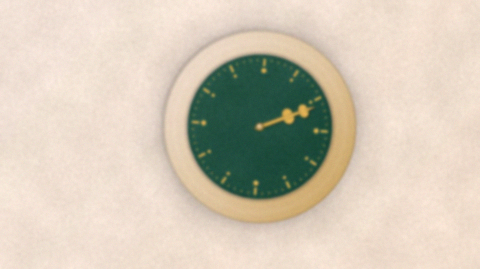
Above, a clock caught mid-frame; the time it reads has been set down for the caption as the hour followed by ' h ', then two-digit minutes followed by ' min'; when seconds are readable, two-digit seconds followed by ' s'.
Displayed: 2 h 11 min
